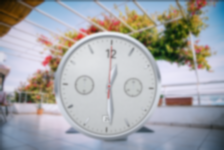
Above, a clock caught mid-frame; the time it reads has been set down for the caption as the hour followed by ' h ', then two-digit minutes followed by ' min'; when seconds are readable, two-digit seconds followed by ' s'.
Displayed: 12 h 29 min
